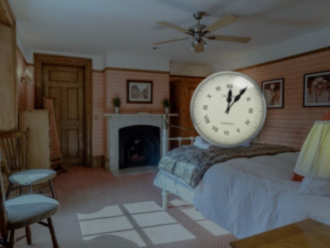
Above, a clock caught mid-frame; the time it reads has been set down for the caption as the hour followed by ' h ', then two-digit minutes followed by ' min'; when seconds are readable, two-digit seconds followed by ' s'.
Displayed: 12 h 06 min
